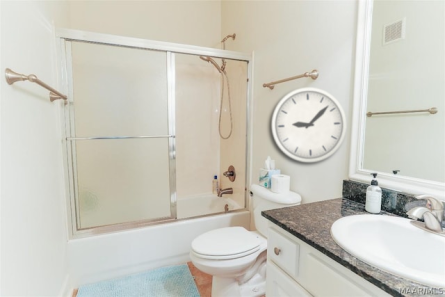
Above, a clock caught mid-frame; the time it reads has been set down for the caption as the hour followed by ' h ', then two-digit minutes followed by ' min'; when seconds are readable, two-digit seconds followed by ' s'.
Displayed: 9 h 08 min
